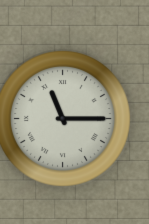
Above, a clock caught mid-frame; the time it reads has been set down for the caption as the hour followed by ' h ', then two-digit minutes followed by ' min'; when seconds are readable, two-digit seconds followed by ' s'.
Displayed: 11 h 15 min
